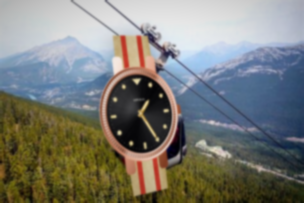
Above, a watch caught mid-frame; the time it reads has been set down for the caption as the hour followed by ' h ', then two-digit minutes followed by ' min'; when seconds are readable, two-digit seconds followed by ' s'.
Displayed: 1 h 25 min
